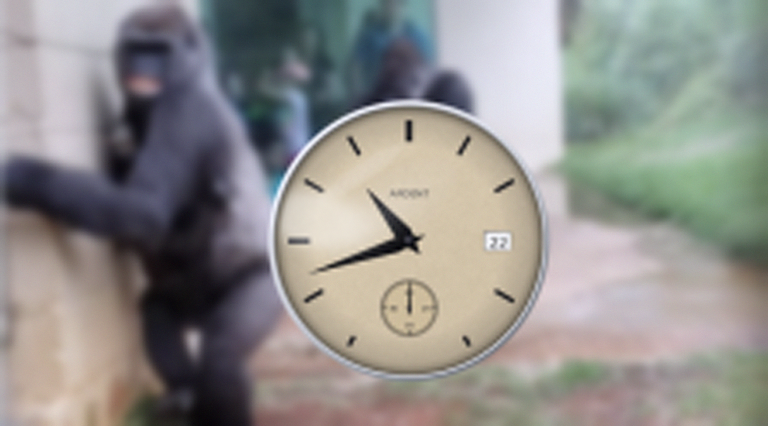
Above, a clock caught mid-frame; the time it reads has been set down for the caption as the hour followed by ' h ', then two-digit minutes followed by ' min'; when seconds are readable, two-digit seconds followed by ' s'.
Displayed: 10 h 42 min
